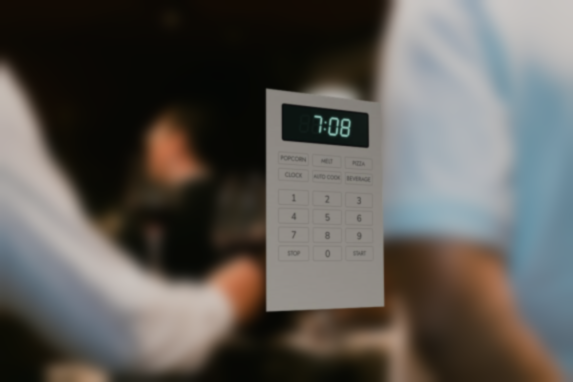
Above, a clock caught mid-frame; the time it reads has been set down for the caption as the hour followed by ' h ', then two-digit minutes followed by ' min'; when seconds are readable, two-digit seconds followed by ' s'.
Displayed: 7 h 08 min
